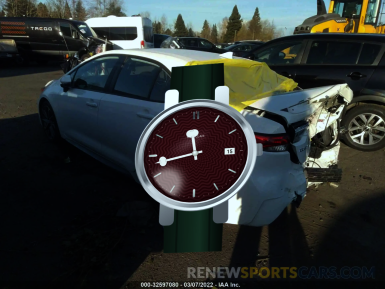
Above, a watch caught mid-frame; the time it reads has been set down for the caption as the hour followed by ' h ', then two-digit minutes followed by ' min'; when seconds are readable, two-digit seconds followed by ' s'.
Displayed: 11 h 43 min
